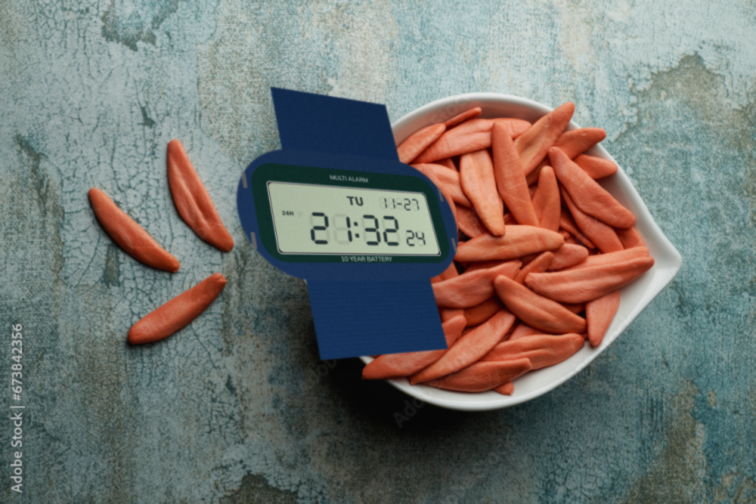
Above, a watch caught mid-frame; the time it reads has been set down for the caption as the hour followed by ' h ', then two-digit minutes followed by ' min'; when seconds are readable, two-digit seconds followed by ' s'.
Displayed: 21 h 32 min 24 s
